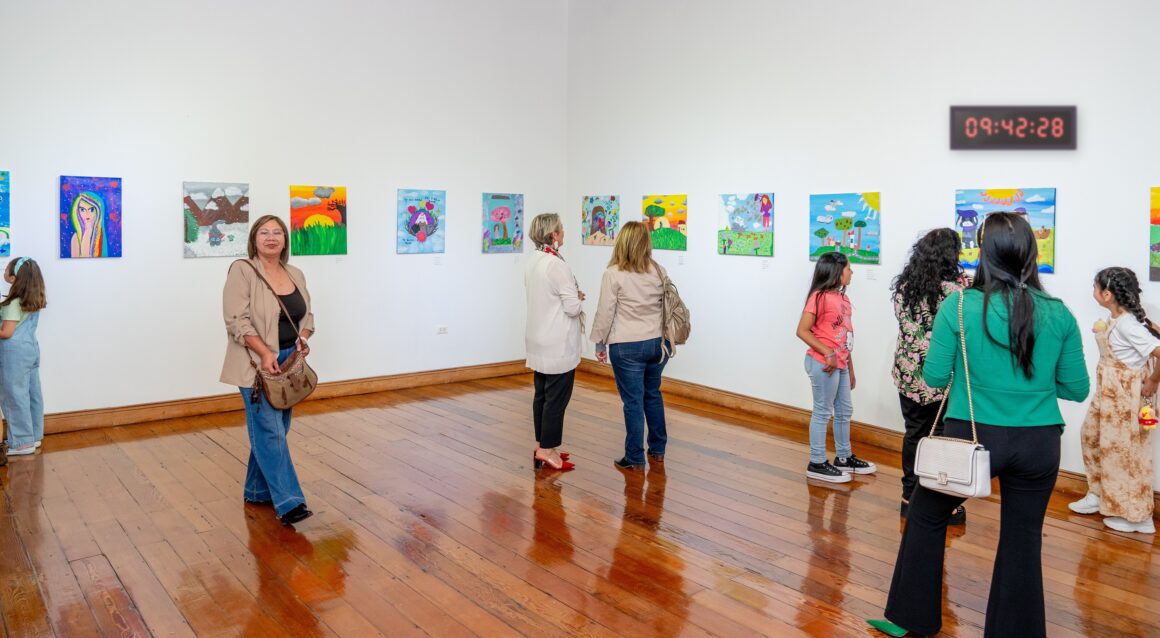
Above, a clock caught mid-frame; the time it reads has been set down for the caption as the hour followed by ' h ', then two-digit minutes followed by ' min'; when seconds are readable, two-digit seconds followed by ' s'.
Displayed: 9 h 42 min 28 s
